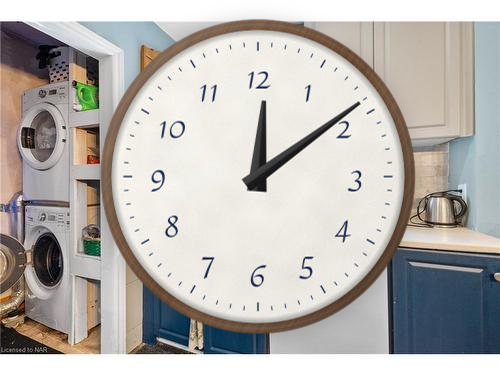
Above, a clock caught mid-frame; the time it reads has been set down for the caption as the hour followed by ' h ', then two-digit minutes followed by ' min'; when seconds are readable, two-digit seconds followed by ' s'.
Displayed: 12 h 09 min
